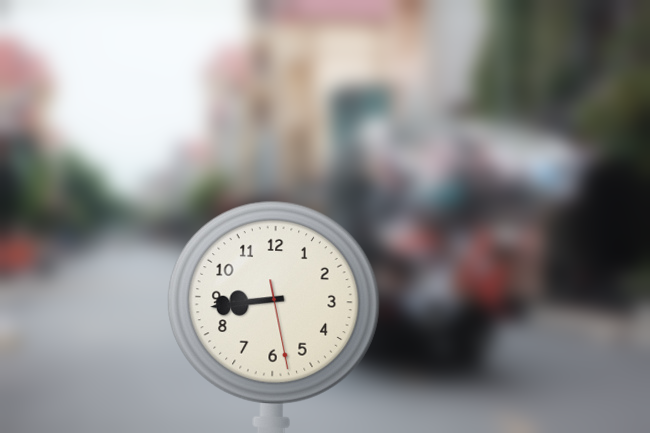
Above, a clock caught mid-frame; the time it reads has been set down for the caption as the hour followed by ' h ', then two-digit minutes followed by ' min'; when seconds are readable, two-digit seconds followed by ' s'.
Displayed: 8 h 43 min 28 s
